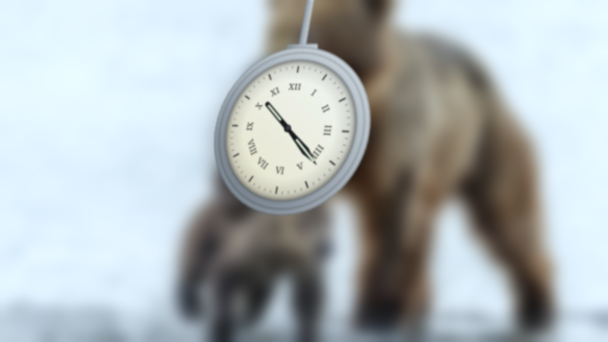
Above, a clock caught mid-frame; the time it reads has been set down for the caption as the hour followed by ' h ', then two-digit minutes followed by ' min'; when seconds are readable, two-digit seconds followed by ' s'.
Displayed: 10 h 22 min
